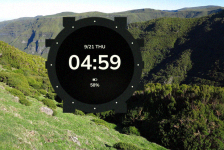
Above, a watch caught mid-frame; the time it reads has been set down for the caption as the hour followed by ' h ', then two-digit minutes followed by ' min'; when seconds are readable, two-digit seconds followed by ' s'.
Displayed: 4 h 59 min
